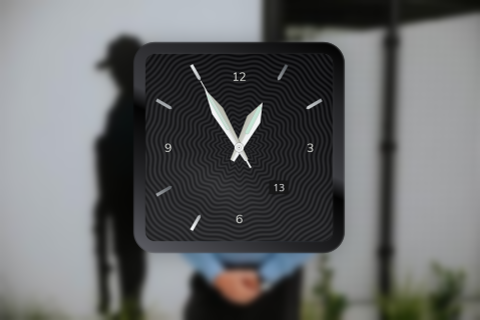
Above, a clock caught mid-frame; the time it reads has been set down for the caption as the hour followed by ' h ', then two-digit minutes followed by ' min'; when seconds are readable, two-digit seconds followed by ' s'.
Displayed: 12 h 54 min 55 s
